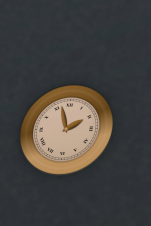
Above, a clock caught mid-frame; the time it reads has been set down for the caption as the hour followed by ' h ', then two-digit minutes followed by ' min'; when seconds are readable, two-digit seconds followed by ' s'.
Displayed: 1 h 57 min
